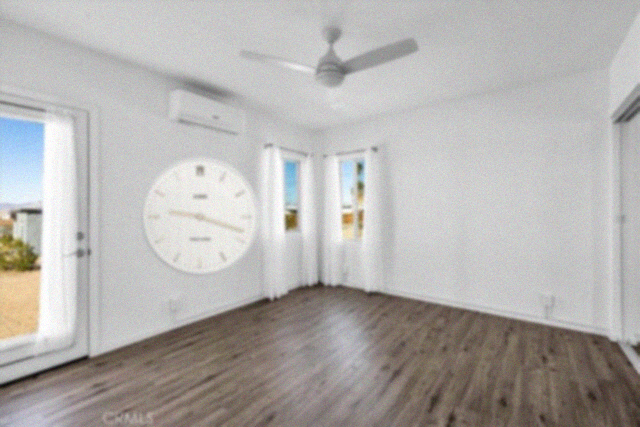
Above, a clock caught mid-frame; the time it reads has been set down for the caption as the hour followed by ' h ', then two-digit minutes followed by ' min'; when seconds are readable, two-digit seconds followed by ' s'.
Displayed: 9 h 18 min
